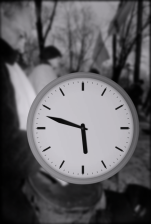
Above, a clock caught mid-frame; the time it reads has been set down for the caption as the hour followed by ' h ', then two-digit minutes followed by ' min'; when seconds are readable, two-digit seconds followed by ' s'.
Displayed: 5 h 48 min
